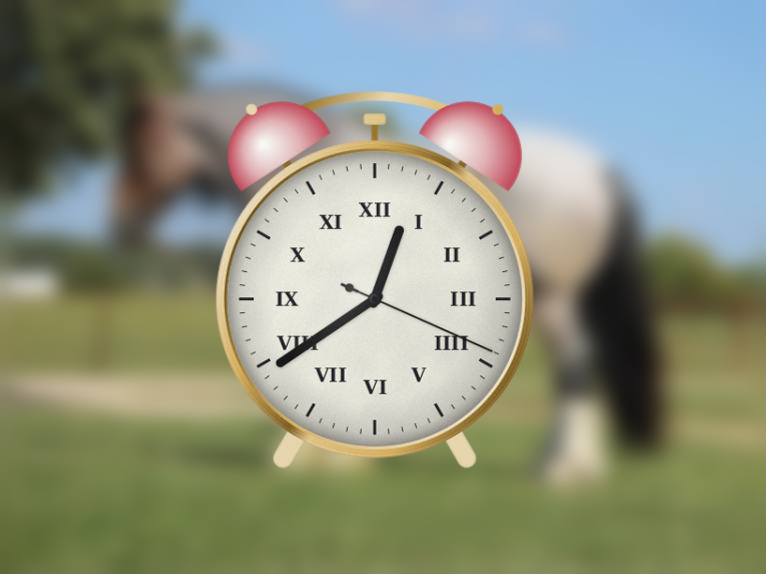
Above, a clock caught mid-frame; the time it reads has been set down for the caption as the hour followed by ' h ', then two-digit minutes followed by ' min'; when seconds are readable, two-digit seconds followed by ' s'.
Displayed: 12 h 39 min 19 s
